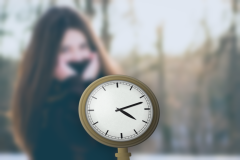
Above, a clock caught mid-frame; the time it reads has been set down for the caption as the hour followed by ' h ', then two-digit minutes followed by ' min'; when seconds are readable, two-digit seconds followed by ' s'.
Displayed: 4 h 12 min
